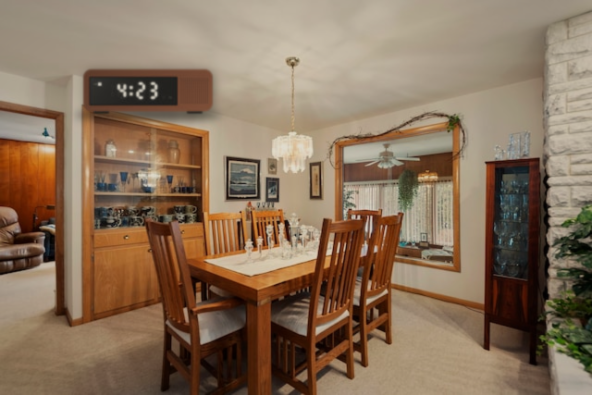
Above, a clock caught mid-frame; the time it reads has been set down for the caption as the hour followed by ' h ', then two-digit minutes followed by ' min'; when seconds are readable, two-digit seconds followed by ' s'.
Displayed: 4 h 23 min
